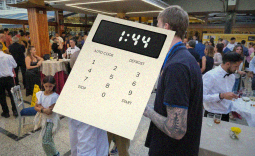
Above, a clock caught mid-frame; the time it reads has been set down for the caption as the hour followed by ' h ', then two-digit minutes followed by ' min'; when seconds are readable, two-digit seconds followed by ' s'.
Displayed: 1 h 44 min
